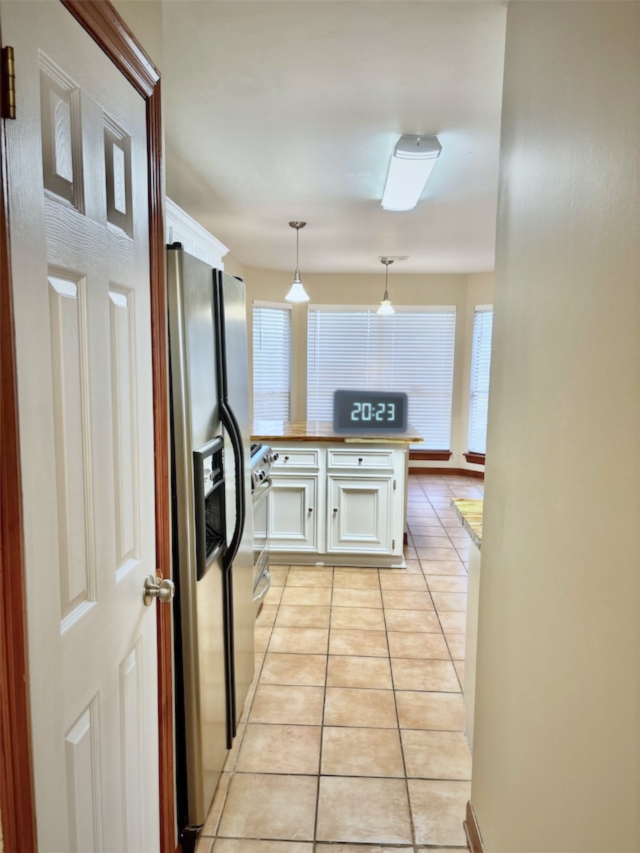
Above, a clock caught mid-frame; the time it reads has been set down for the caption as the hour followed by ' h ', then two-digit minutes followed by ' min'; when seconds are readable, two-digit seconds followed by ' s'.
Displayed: 20 h 23 min
